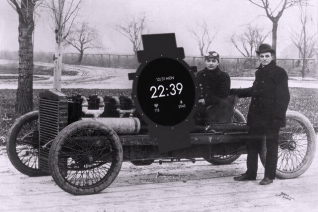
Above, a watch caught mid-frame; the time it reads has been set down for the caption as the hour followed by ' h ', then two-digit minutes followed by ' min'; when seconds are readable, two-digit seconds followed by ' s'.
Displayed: 22 h 39 min
